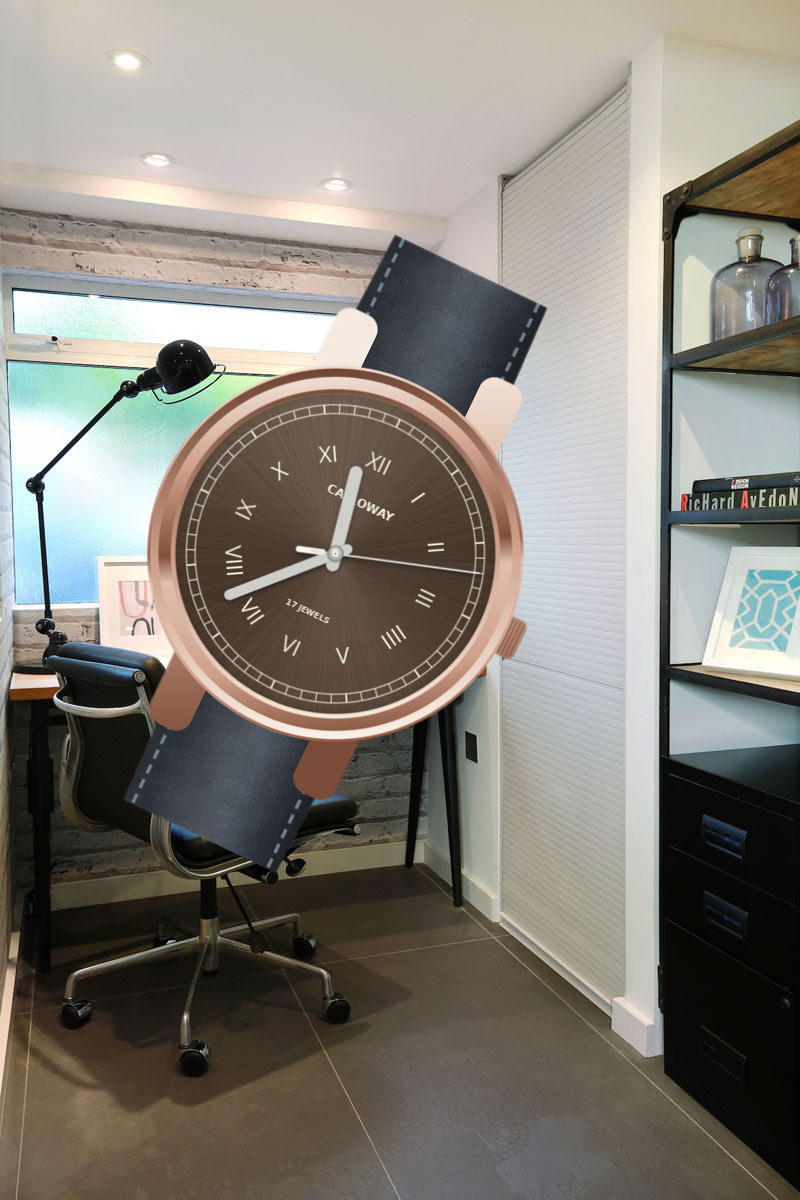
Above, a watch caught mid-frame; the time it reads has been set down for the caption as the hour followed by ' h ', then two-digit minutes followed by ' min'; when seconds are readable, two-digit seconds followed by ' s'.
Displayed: 11 h 37 min 12 s
